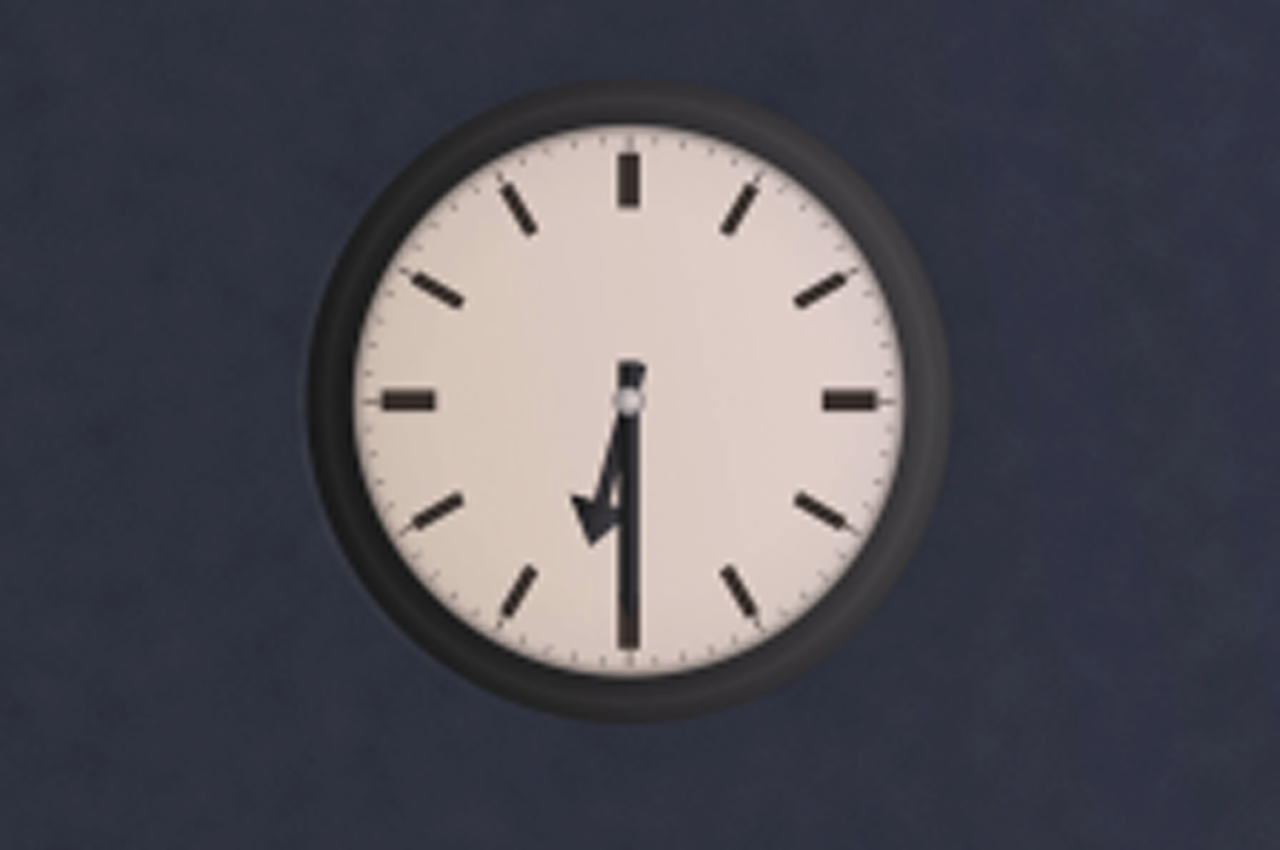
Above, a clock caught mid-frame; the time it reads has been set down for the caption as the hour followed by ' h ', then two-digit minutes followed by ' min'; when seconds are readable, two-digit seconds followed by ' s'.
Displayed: 6 h 30 min
